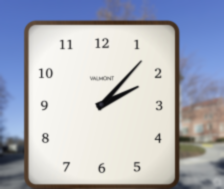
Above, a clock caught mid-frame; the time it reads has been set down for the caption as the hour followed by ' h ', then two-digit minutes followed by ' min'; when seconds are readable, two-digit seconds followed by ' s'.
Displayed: 2 h 07 min
